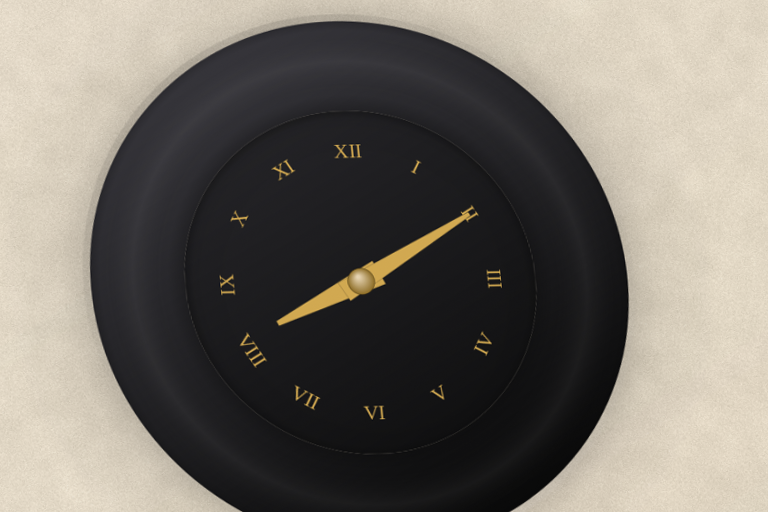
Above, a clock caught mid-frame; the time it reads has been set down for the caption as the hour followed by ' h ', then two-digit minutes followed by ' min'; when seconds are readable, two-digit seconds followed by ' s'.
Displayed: 8 h 10 min
